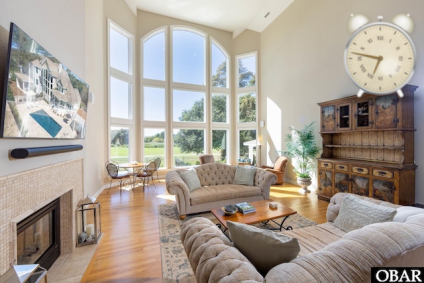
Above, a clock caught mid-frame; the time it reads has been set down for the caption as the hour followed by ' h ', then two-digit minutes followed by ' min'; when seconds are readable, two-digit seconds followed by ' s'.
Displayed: 6 h 47 min
